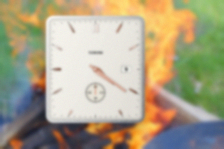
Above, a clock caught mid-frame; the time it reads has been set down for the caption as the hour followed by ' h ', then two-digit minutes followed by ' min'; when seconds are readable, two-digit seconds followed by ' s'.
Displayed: 4 h 21 min
